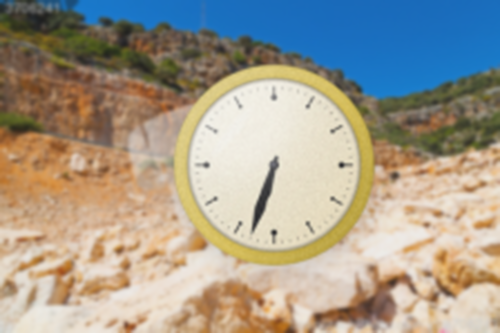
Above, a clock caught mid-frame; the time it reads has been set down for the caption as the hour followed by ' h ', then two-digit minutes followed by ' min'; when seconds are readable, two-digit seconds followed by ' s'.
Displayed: 6 h 33 min
